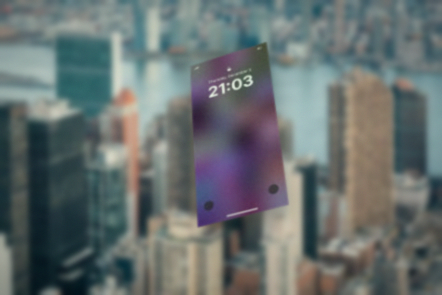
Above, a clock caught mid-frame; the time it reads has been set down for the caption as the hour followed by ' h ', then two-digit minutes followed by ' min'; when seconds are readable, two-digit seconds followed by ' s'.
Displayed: 21 h 03 min
